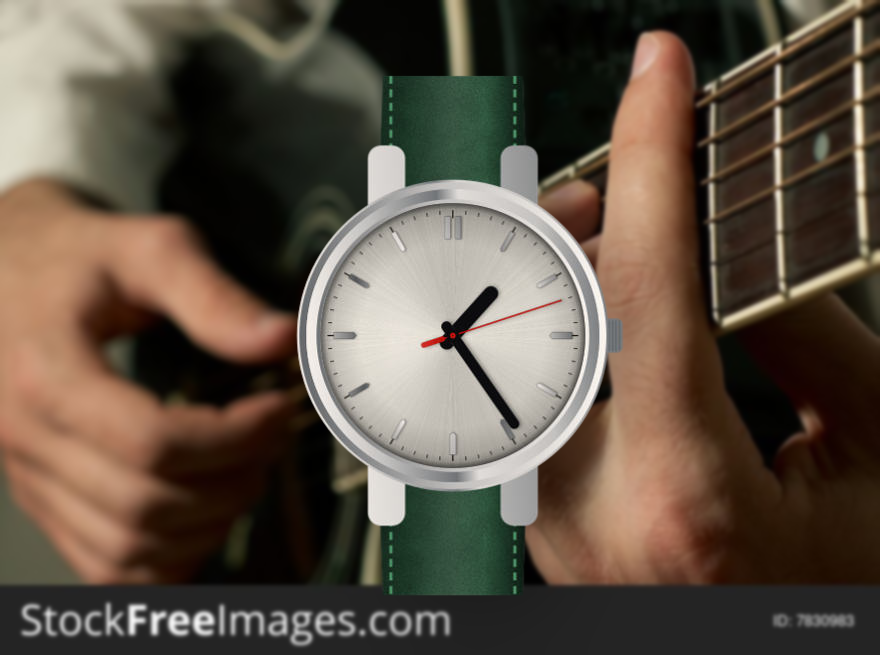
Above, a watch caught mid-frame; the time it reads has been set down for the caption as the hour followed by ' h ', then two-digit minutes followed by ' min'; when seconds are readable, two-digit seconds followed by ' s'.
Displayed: 1 h 24 min 12 s
